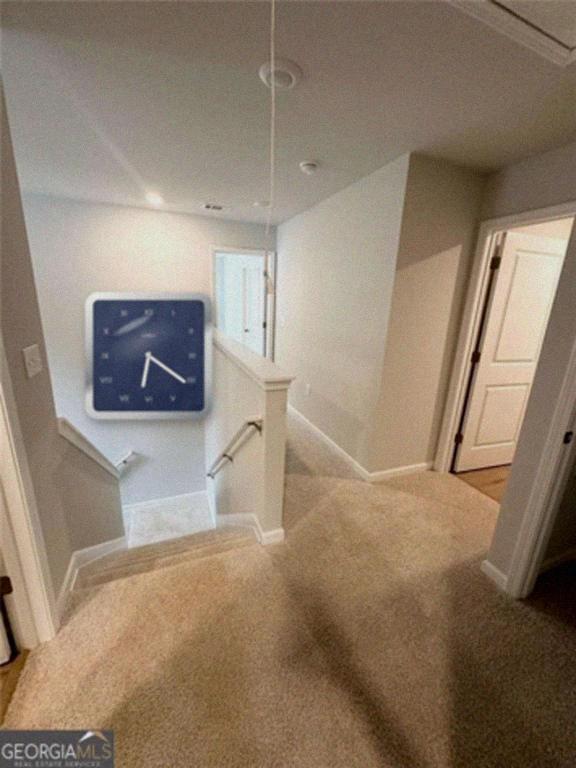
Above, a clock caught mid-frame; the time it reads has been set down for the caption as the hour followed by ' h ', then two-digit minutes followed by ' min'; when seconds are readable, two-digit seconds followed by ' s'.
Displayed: 6 h 21 min
